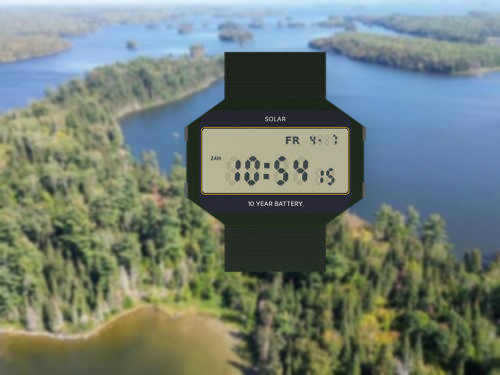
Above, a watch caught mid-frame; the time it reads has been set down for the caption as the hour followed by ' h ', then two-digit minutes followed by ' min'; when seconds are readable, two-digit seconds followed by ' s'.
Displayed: 10 h 54 min 15 s
